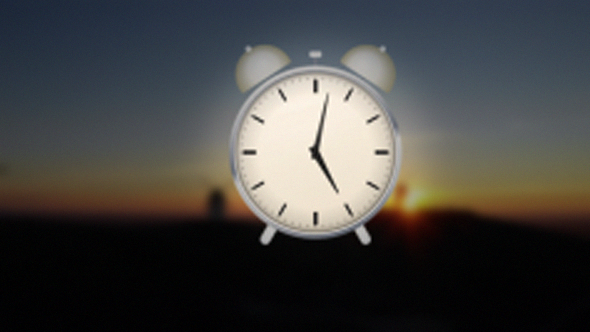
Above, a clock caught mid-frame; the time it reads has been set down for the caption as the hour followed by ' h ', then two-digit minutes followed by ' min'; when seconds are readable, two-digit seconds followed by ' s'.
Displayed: 5 h 02 min
